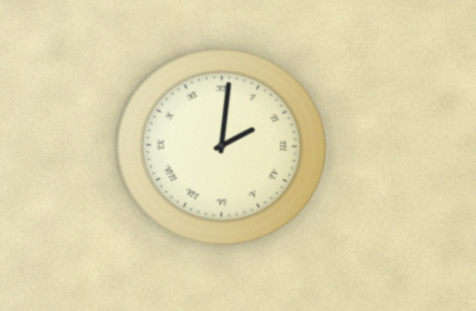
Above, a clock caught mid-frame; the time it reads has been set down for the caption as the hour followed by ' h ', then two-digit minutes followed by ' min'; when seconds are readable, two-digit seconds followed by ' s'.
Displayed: 2 h 01 min
